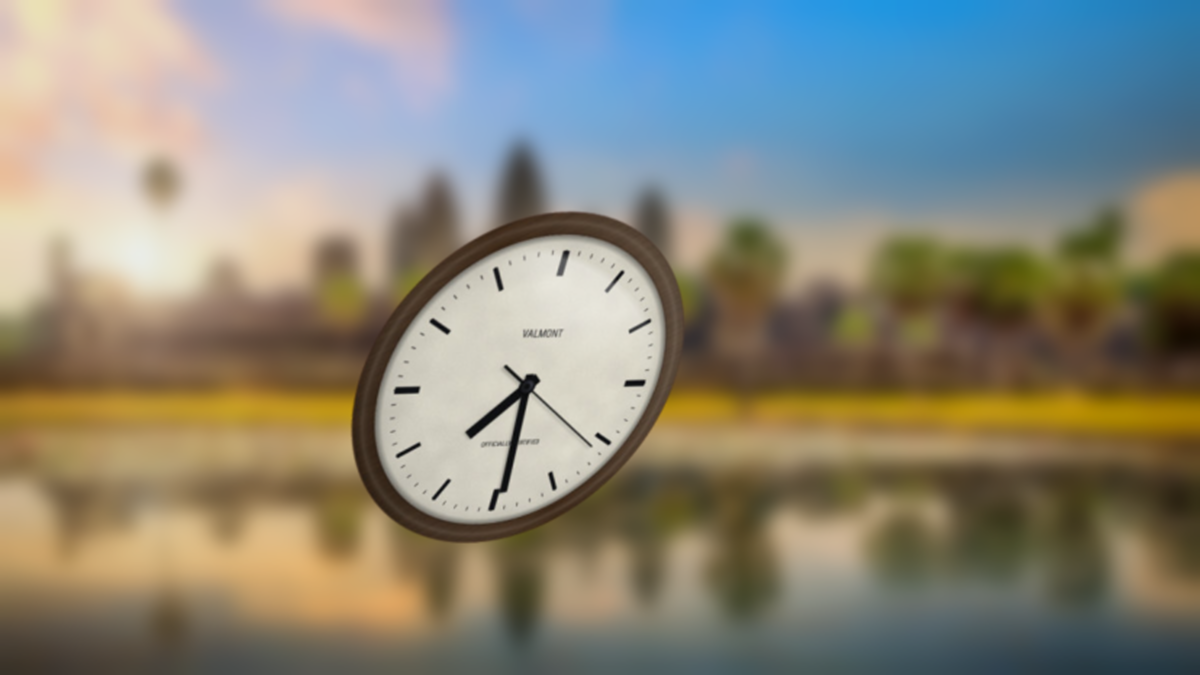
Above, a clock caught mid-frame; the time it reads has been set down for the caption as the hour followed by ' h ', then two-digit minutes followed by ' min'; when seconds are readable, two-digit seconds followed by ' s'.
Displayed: 7 h 29 min 21 s
